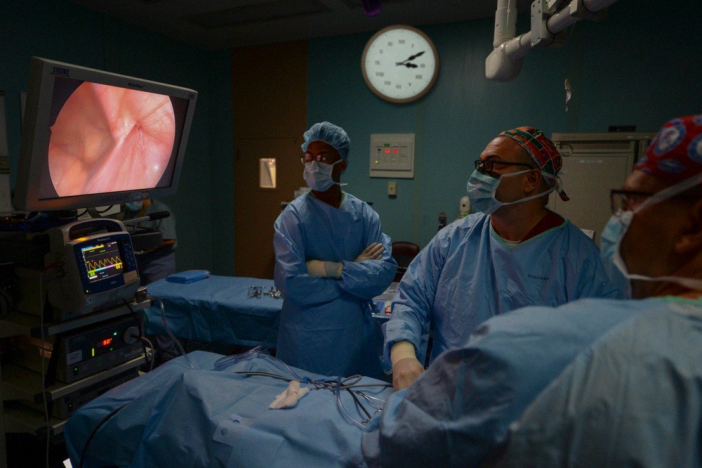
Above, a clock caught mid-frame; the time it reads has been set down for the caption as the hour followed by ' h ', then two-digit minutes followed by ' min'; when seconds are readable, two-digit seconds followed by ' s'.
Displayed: 3 h 10 min
